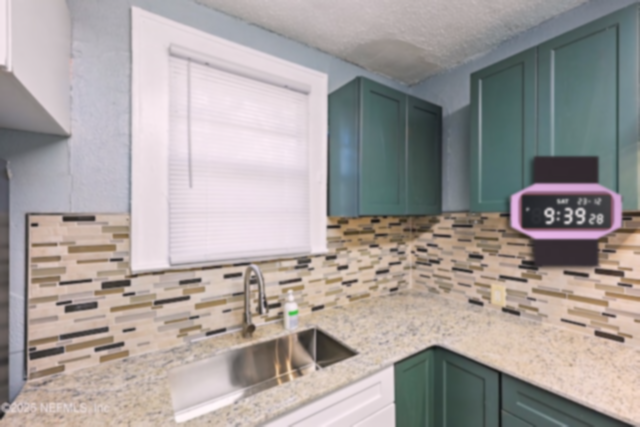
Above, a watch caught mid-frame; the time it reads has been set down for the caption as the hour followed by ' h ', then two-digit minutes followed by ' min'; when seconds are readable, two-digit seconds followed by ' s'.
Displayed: 9 h 39 min
